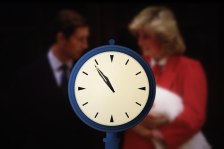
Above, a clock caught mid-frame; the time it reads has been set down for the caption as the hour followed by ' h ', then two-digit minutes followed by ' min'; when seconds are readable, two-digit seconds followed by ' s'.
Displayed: 10 h 54 min
